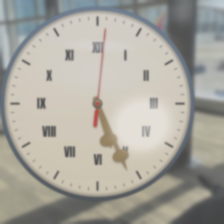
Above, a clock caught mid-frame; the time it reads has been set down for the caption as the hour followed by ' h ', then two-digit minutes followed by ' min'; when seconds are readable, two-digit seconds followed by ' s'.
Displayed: 5 h 26 min 01 s
